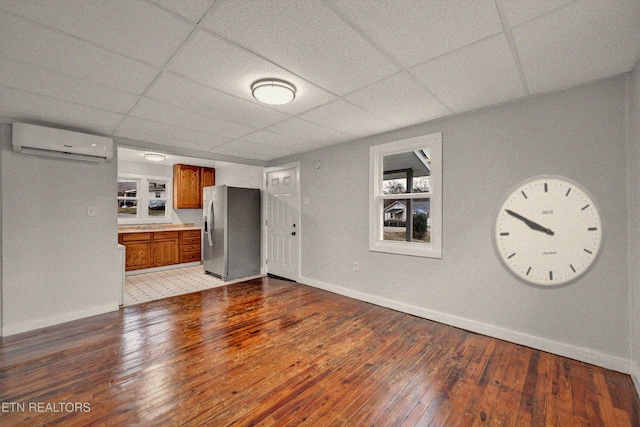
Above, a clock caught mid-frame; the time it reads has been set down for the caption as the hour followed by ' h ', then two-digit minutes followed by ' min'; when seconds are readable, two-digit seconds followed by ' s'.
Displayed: 9 h 50 min
